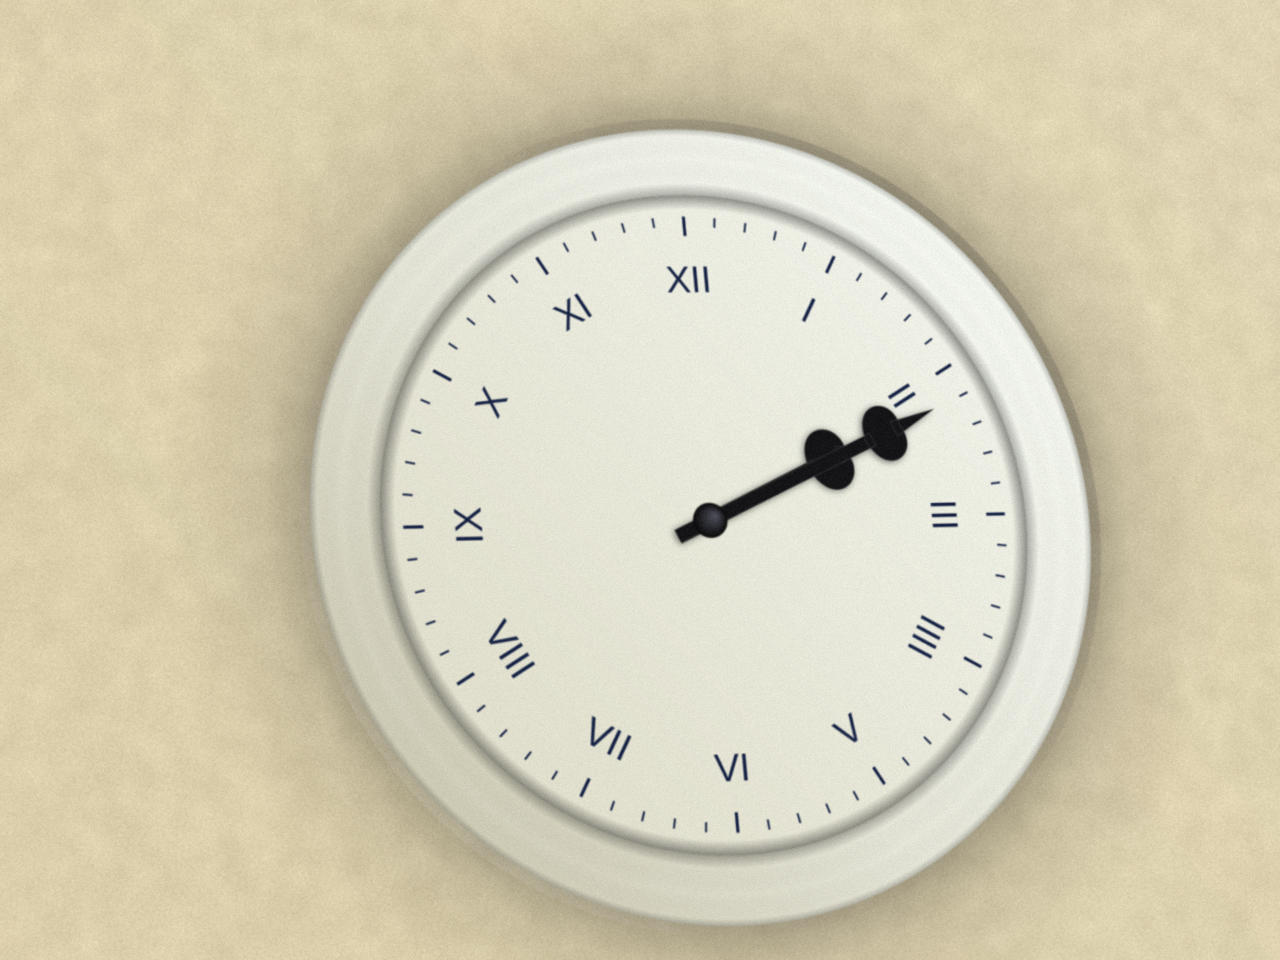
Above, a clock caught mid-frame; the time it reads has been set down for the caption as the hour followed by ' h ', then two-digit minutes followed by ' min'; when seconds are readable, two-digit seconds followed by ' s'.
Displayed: 2 h 11 min
